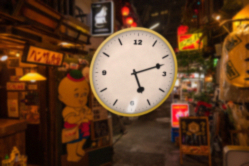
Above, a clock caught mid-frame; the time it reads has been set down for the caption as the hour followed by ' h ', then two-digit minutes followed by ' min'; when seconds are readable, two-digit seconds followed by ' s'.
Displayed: 5 h 12 min
